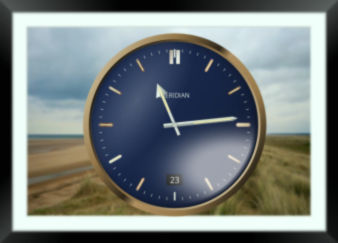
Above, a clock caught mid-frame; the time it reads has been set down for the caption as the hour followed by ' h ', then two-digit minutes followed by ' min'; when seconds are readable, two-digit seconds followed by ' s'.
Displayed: 11 h 14 min
